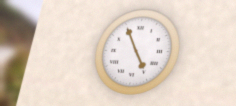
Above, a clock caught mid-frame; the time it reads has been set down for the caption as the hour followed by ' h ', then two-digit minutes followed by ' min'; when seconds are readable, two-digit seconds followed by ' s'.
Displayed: 4 h 55 min
